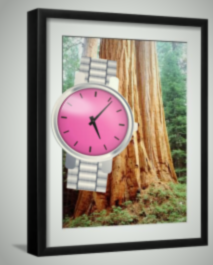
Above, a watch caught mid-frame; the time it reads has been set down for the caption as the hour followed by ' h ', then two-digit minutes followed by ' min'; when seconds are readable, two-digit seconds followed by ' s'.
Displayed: 5 h 06 min
